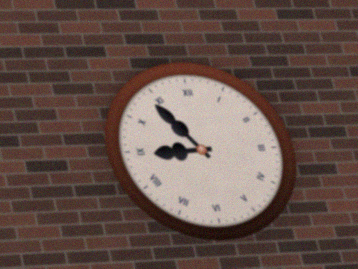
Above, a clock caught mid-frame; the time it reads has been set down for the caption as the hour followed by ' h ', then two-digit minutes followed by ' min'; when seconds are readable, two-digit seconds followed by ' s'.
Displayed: 8 h 54 min
